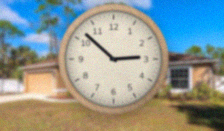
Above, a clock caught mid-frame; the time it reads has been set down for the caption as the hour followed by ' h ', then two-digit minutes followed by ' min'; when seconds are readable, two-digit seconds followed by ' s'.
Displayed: 2 h 52 min
